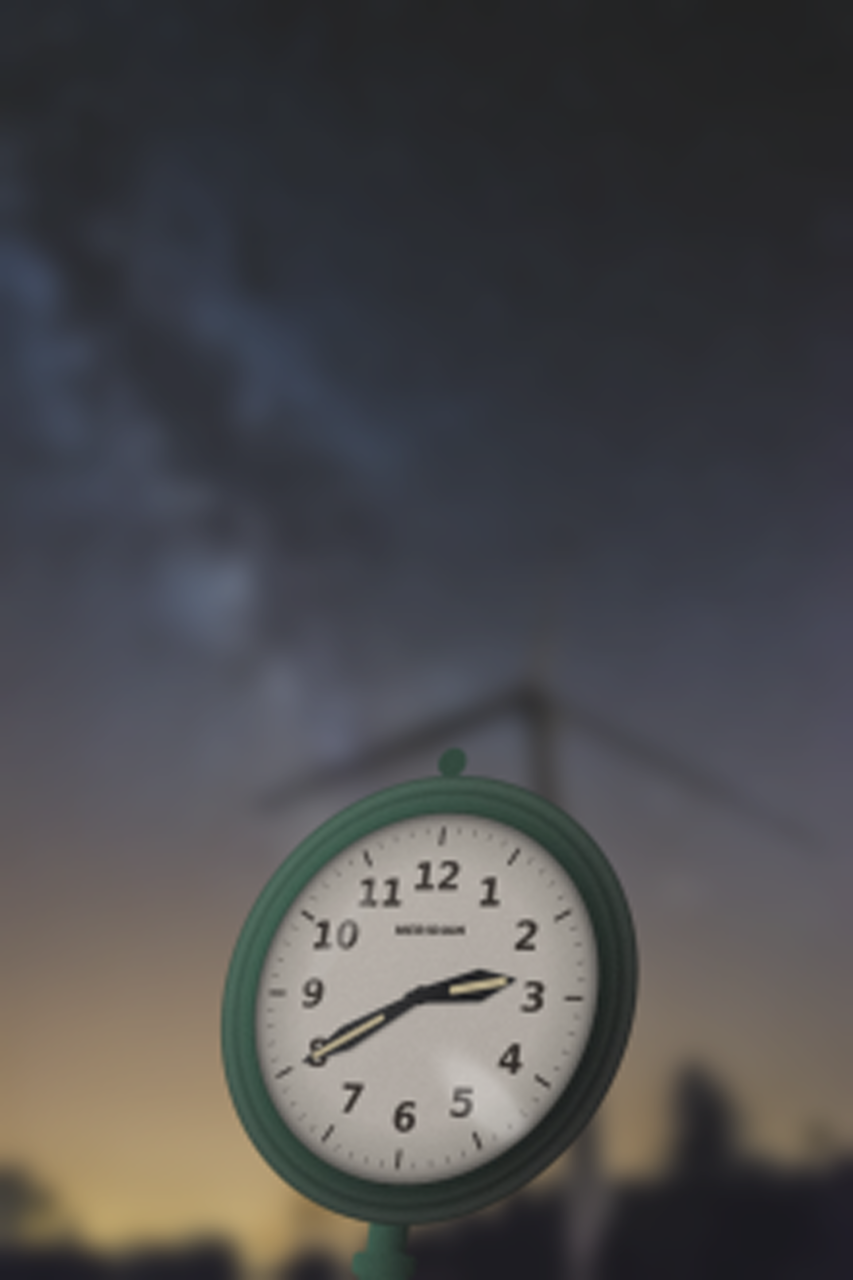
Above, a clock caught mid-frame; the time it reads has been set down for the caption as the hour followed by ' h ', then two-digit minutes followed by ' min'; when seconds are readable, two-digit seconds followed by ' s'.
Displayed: 2 h 40 min
